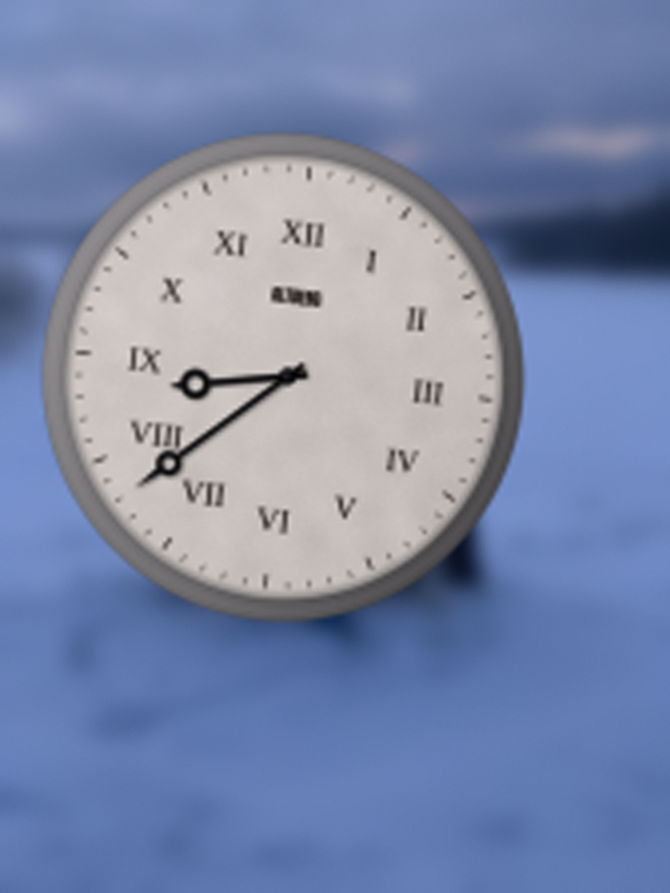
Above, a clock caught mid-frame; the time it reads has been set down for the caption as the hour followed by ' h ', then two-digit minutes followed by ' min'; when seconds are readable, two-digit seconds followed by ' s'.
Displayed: 8 h 38 min
